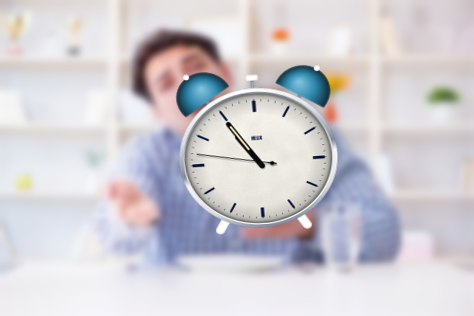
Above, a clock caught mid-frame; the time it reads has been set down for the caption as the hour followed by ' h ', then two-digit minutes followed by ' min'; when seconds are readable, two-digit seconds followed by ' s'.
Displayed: 10 h 54 min 47 s
